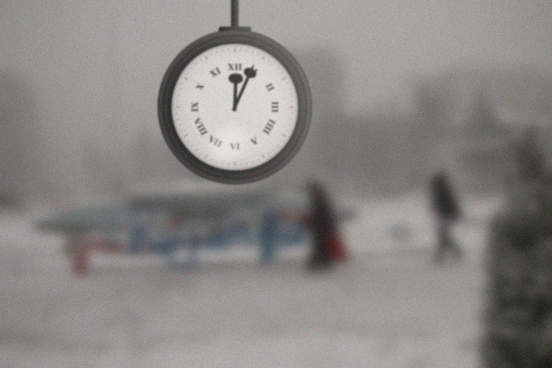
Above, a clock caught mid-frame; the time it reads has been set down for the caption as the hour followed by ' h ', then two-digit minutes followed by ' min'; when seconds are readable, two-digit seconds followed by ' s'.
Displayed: 12 h 04 min
